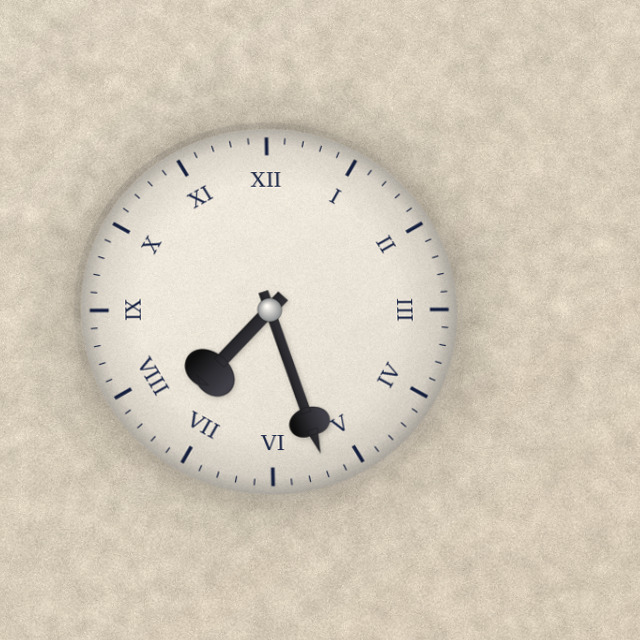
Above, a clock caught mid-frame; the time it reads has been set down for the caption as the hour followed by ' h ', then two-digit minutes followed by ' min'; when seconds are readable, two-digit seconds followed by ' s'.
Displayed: 7 h 27 min
